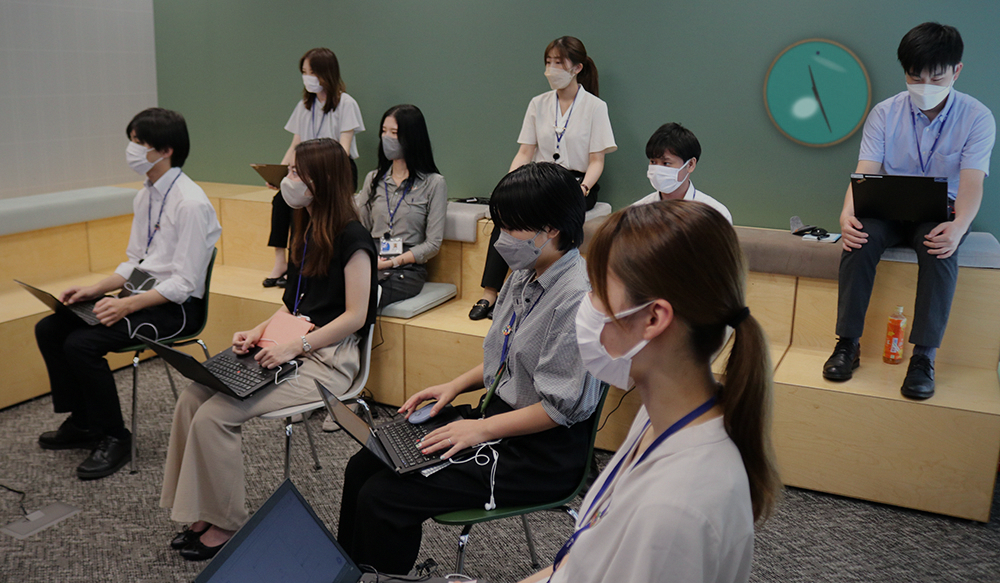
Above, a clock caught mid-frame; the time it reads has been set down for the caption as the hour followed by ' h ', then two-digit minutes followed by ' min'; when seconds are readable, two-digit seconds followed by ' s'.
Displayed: 11 h 26 min
